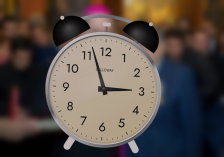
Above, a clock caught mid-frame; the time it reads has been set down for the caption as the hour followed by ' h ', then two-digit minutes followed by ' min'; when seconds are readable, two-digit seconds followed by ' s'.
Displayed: 2 h 57 min
